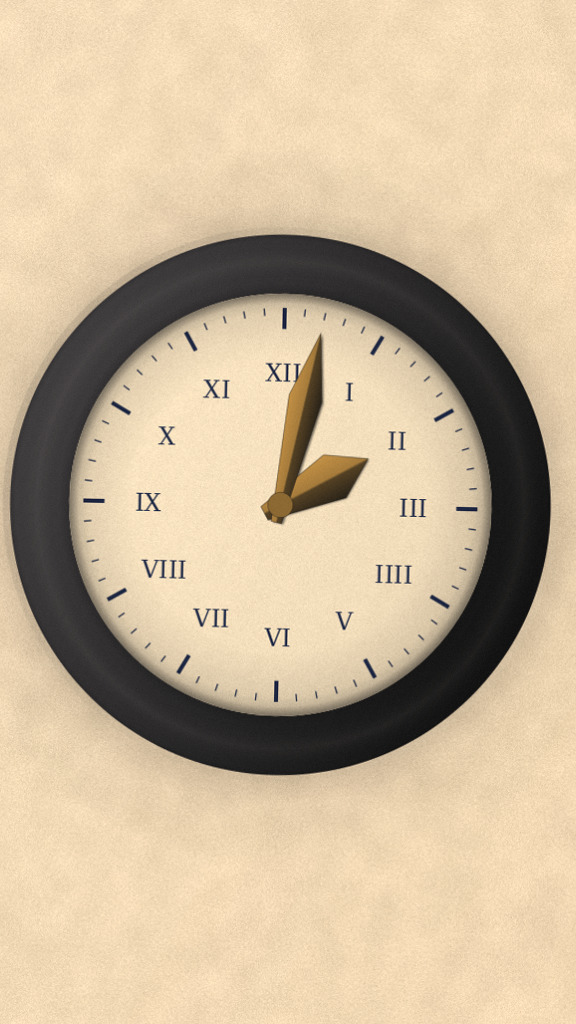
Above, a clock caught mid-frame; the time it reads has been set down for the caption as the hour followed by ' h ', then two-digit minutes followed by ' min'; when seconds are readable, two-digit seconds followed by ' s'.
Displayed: 2 h 02 min
